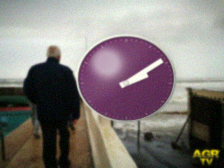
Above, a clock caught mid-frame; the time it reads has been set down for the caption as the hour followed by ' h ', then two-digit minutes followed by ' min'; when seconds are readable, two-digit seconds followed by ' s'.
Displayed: 2 h 09 min
